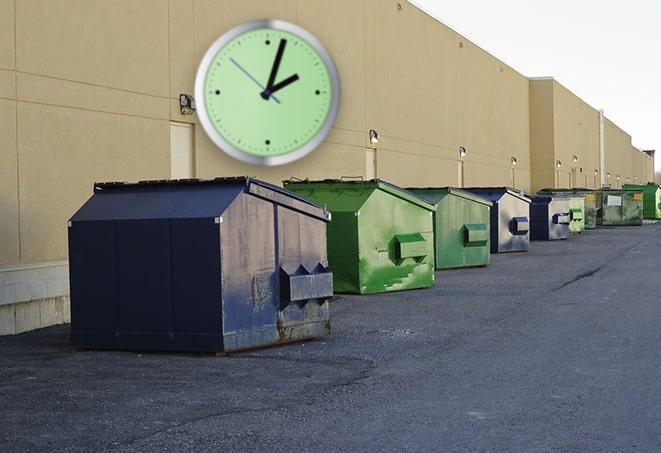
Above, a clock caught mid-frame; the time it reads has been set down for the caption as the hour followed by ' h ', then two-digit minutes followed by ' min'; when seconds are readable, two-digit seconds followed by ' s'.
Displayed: 2 h 02 min 52 s
